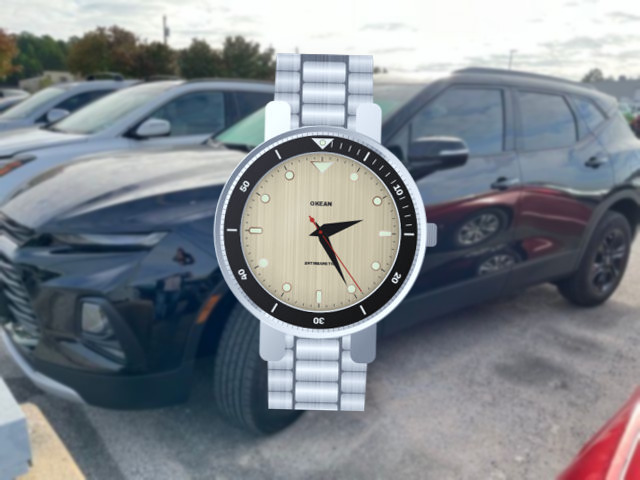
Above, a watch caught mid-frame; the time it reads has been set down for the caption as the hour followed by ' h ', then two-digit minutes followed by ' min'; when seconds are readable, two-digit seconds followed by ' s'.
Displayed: 2 h 25 min 24 s
